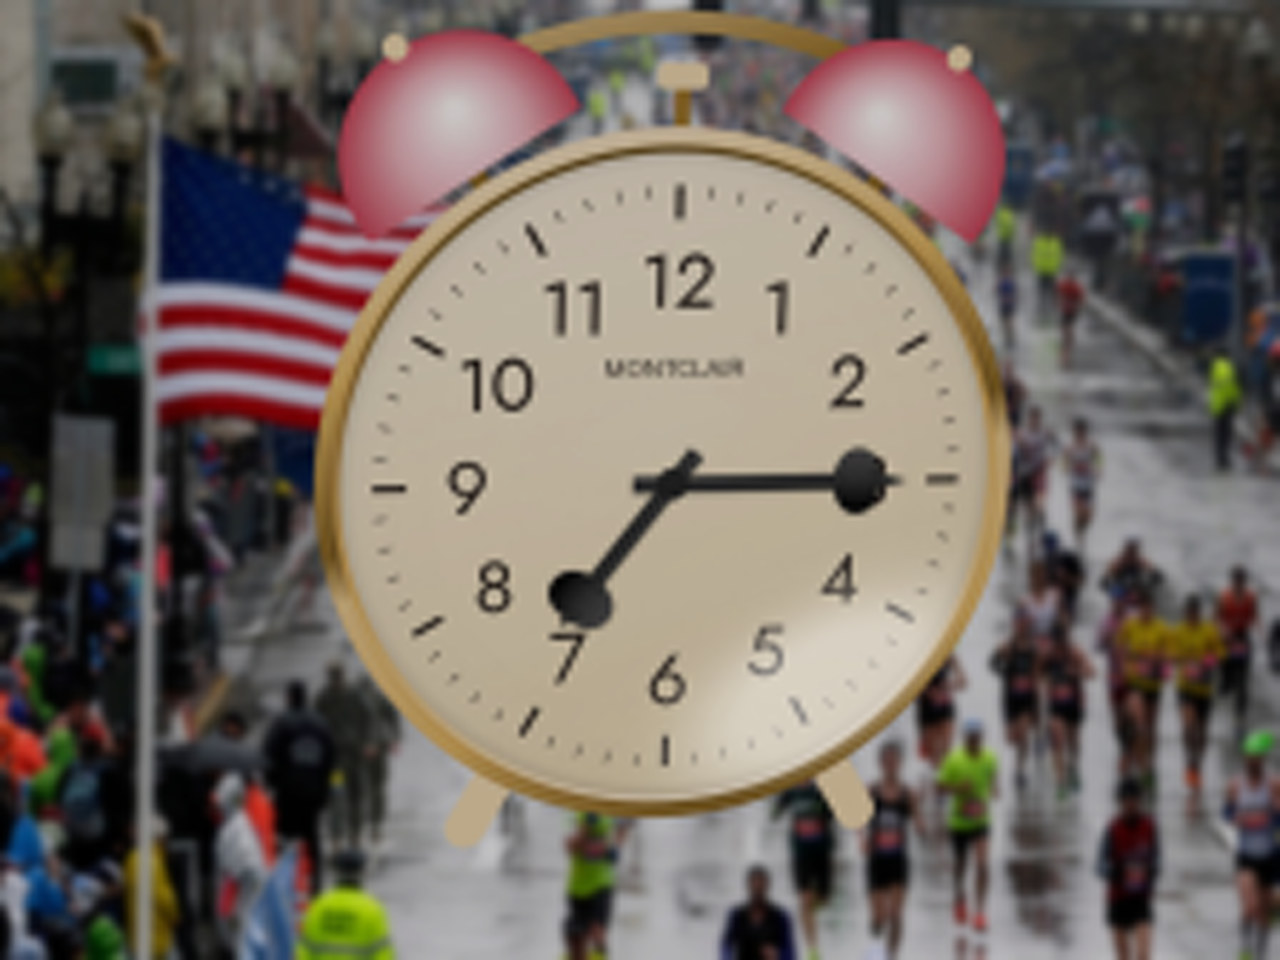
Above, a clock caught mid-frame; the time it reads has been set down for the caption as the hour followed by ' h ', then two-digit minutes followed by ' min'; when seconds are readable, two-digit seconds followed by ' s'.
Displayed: 7 h 15 min
